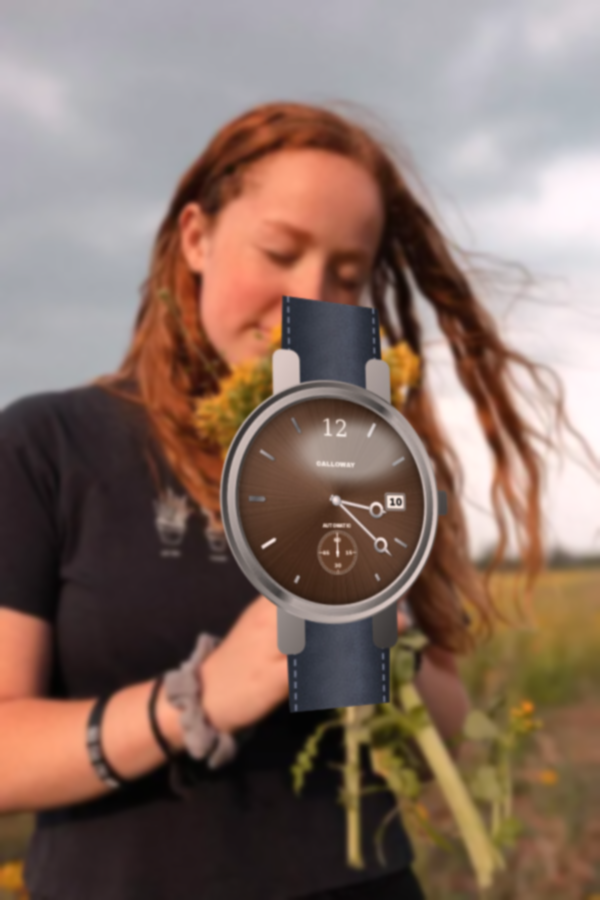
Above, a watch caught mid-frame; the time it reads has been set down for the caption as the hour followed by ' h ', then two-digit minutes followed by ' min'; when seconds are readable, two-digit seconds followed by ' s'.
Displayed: 3 h 22 min
